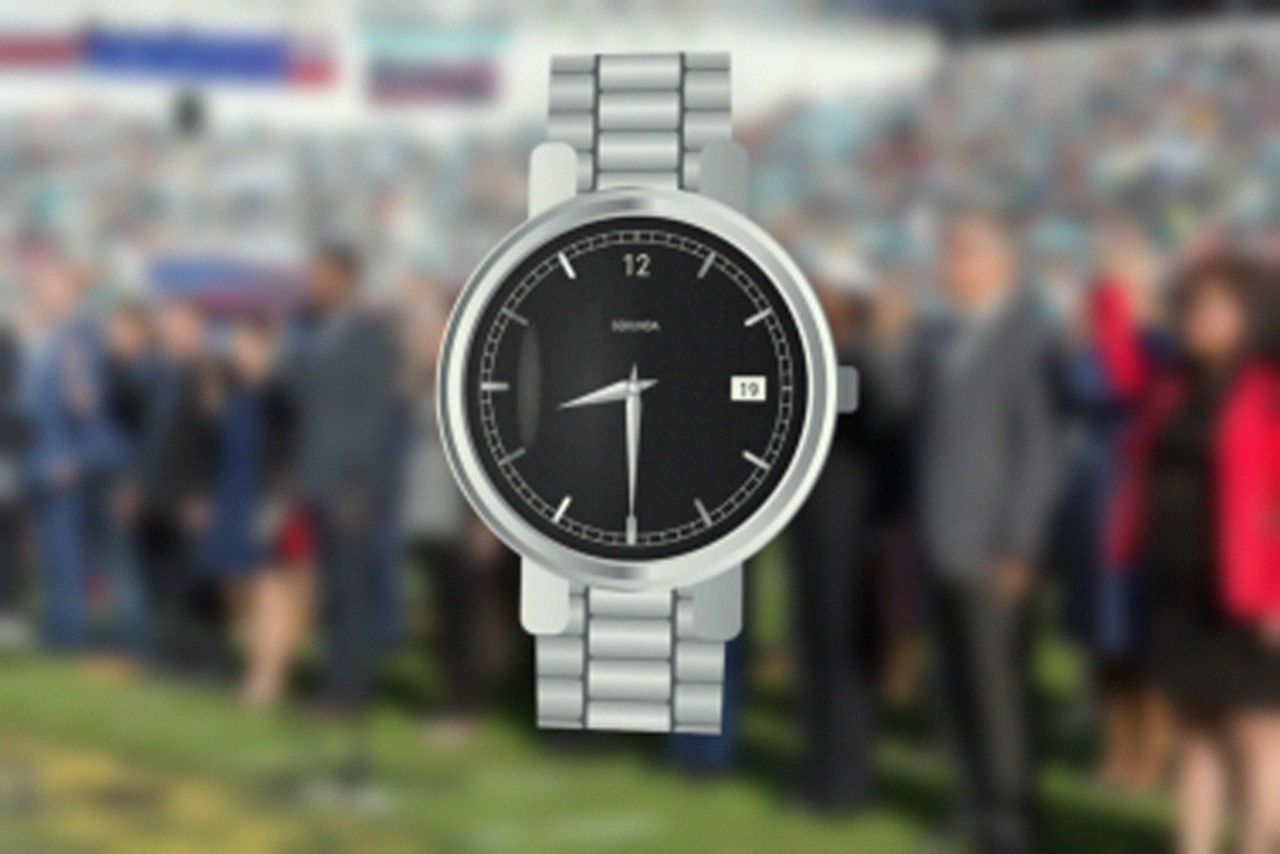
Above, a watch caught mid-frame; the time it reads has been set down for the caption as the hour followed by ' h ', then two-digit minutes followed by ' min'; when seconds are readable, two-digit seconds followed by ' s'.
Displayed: 8 h 30 min
